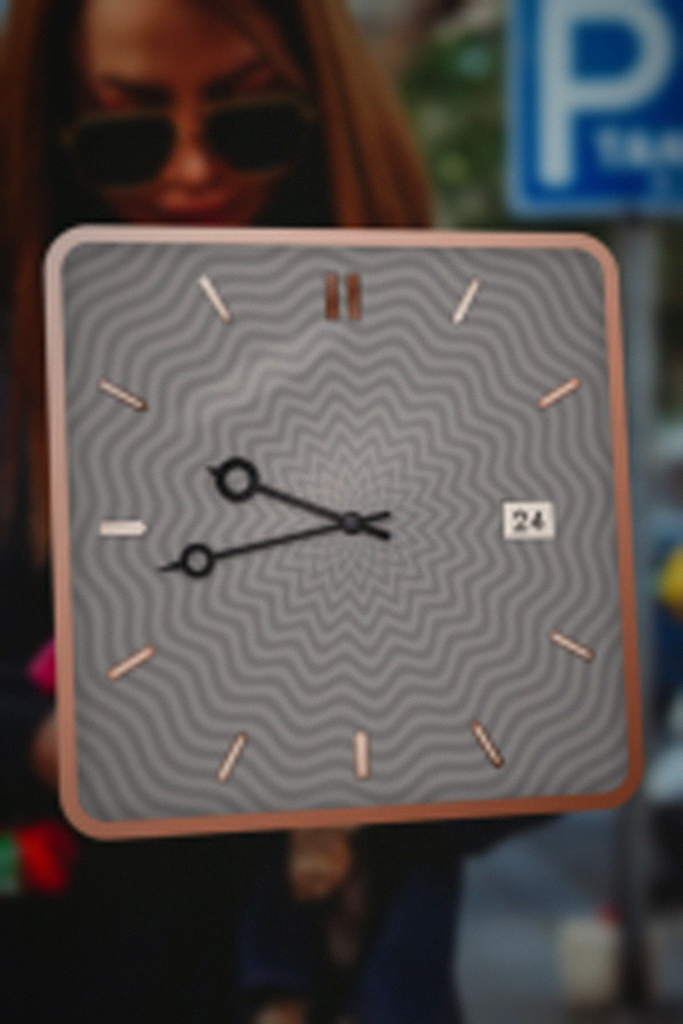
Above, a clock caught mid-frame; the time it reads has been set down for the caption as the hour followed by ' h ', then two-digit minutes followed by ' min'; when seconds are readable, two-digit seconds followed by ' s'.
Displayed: 9 h 43 min
